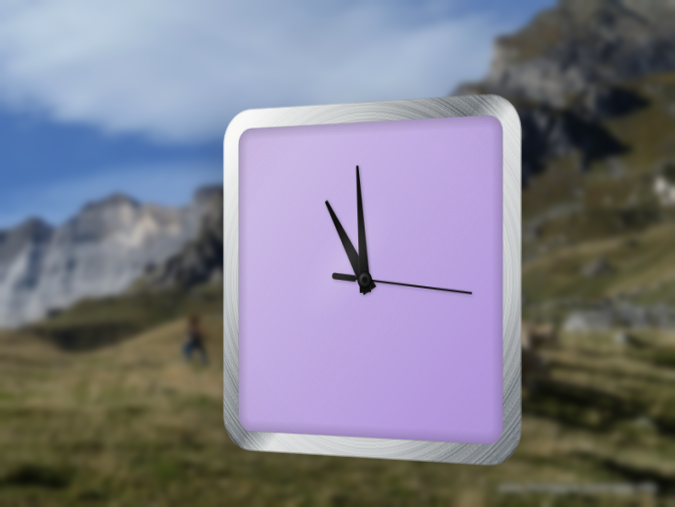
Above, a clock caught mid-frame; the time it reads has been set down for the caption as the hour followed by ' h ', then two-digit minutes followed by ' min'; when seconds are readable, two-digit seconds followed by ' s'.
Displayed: 10 h 59 min 16 s
